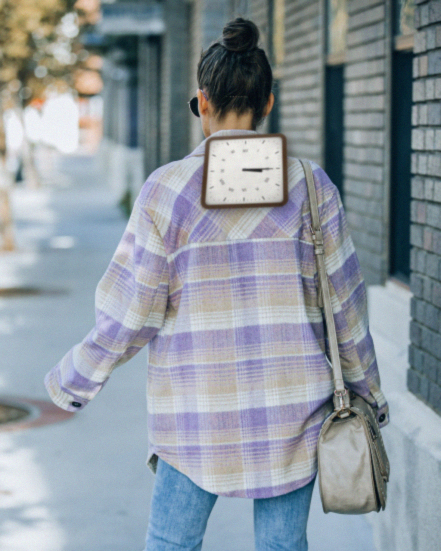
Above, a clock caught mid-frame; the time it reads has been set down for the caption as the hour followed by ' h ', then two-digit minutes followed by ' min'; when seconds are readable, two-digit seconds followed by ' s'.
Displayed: 3 h 15 min
